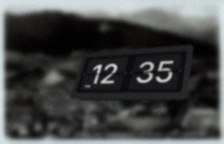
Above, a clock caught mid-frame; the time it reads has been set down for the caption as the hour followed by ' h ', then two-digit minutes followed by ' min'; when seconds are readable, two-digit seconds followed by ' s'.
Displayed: 12 h 35 min
